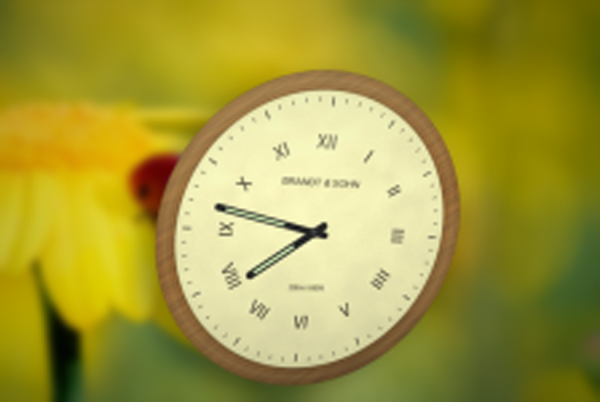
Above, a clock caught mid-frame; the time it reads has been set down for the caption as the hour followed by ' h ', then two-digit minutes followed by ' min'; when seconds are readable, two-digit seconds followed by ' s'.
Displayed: 7 h 47 min
